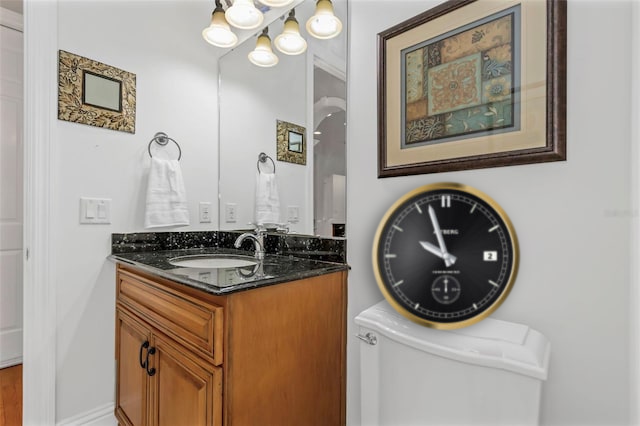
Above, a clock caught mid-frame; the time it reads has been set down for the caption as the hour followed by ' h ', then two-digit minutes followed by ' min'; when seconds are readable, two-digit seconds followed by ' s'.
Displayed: 9 h 57 min
